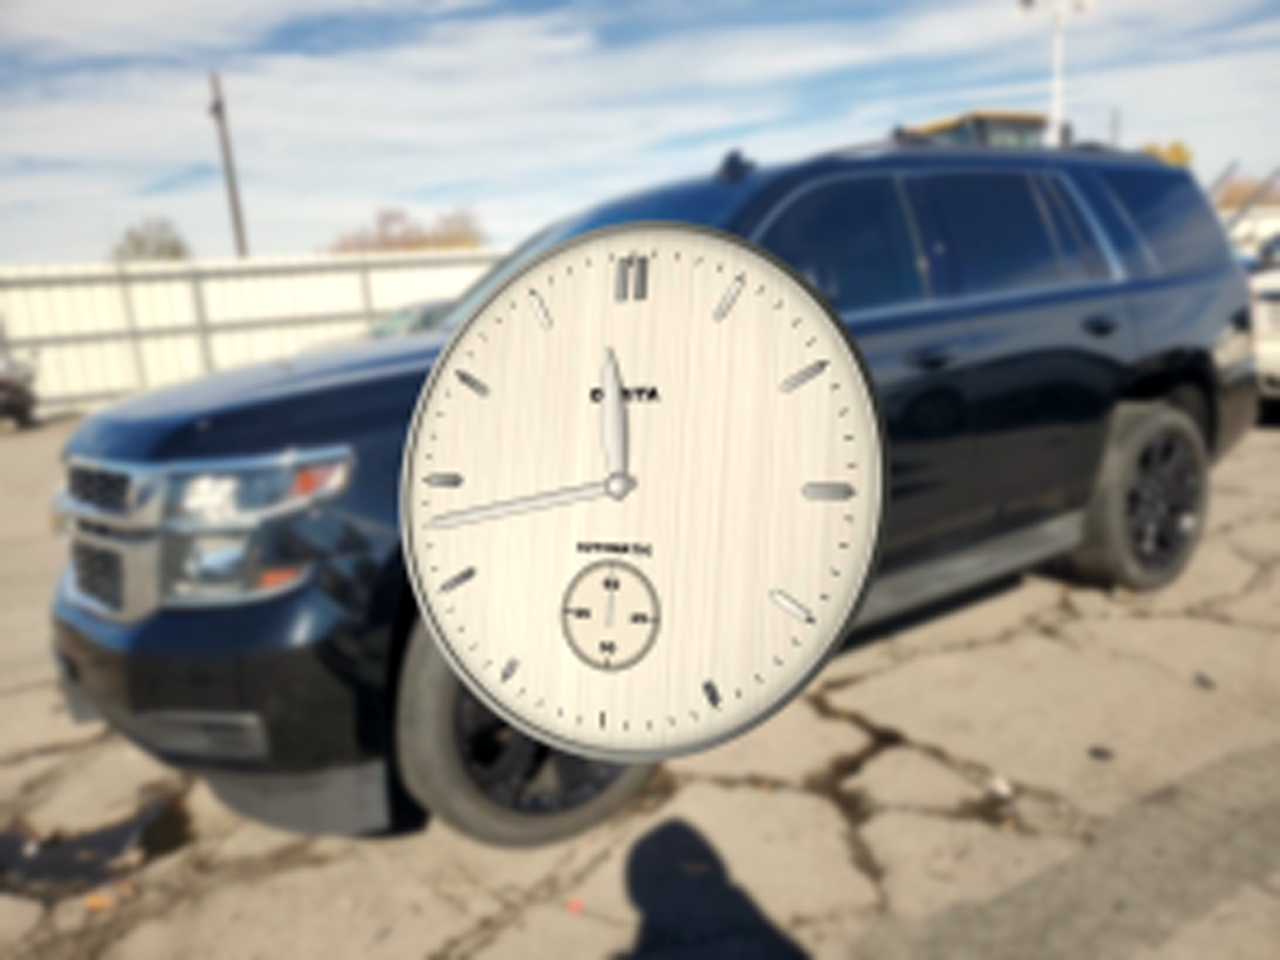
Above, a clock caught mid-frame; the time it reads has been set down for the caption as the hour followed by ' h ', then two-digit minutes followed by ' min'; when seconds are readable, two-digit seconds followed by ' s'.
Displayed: 11 h 43 min
